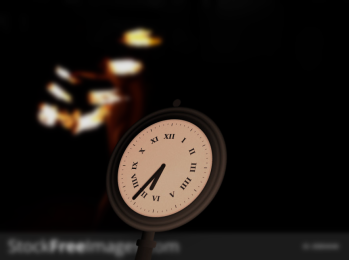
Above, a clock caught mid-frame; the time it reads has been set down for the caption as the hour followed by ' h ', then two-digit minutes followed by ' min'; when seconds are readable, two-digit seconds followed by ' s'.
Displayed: 6 h 36 min
